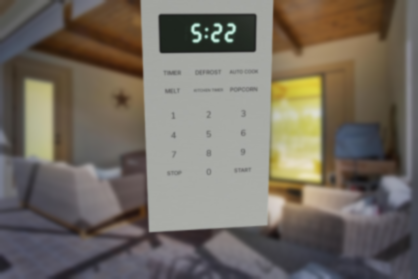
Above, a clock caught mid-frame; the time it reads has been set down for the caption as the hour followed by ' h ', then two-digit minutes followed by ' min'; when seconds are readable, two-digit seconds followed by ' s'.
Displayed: 5 h 22 min
